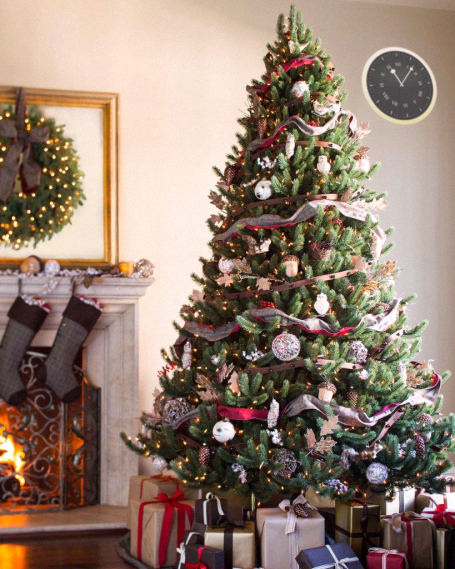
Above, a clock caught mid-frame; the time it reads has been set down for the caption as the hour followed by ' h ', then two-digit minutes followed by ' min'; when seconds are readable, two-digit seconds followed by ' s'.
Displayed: 11 h 07 min
